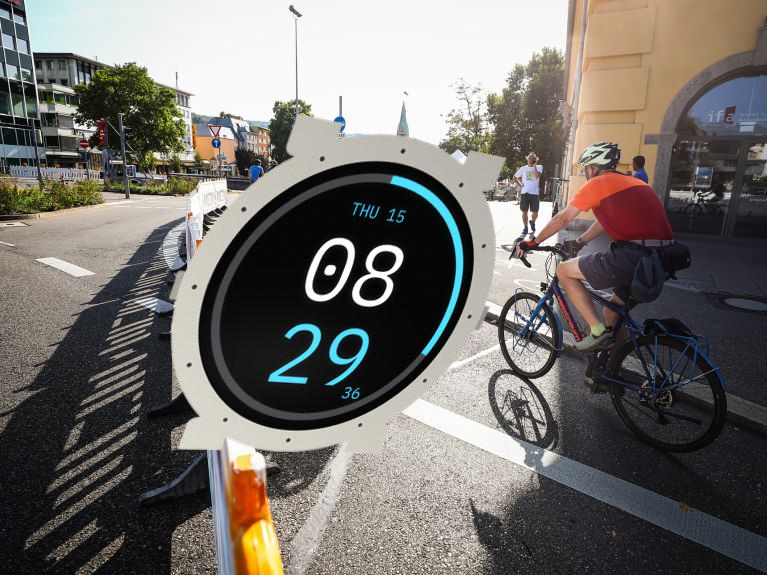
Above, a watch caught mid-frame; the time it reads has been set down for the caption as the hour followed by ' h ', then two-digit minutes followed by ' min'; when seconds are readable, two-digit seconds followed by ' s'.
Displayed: 8 h 29 min 36 s
